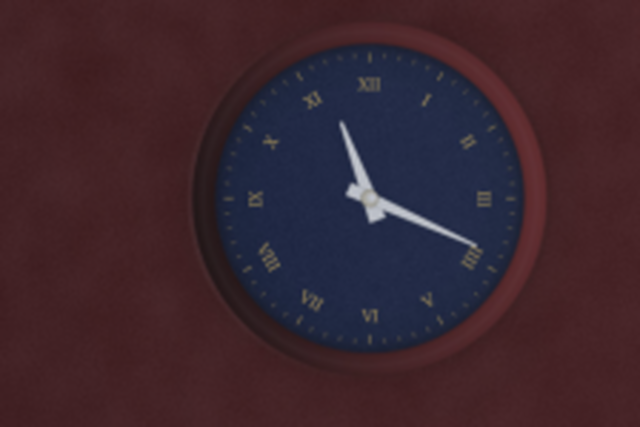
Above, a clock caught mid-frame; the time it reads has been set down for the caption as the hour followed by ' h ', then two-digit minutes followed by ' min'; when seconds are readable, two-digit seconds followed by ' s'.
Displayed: 11 h 19 min
